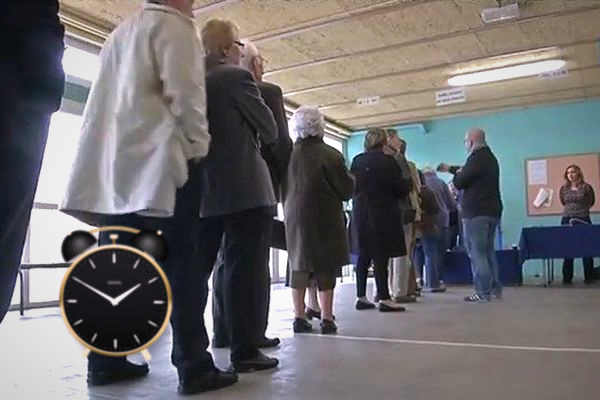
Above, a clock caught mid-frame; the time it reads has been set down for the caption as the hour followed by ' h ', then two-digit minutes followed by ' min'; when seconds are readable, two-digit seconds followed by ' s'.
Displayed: 1 h 50 min
